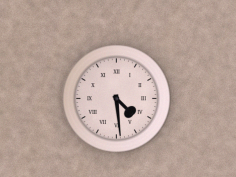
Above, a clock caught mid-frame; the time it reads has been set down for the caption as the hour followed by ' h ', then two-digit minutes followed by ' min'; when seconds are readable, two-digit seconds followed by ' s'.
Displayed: 4 h 29 min
